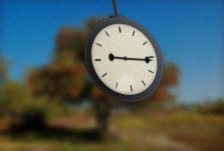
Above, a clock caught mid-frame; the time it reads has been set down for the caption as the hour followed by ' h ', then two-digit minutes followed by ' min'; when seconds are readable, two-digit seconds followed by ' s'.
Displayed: 9 h 16 min
